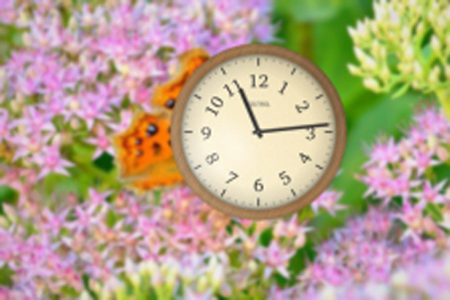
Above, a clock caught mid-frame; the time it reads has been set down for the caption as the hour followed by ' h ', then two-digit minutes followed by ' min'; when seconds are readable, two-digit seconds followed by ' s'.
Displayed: 11 h 14 min
